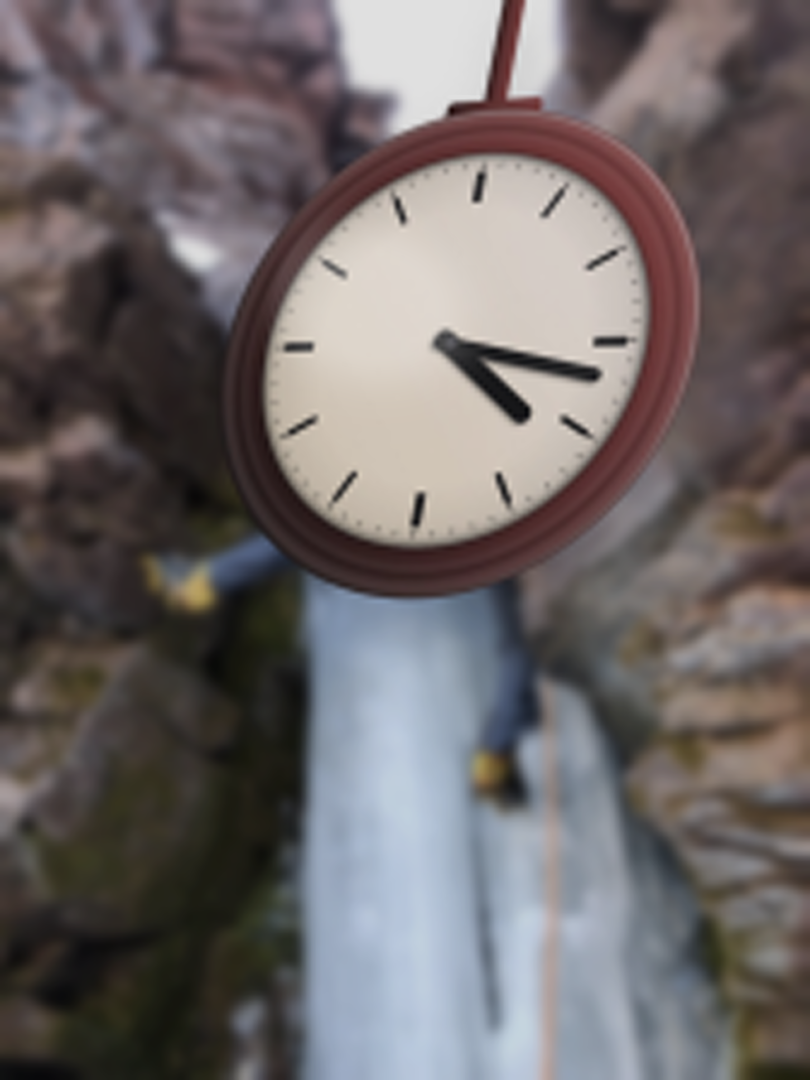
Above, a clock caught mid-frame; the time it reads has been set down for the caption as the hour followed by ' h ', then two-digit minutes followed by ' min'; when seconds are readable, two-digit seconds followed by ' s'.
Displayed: 4 h 17 min
